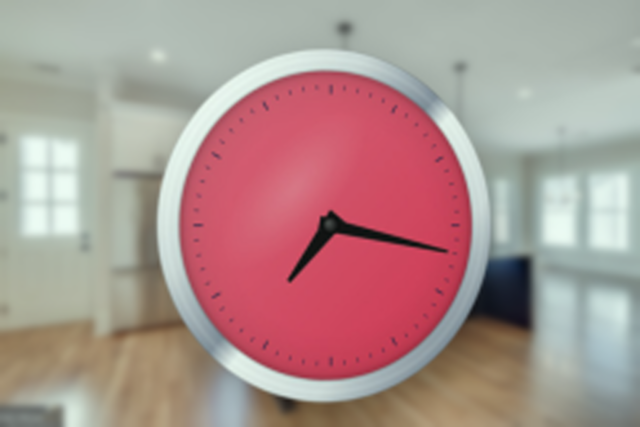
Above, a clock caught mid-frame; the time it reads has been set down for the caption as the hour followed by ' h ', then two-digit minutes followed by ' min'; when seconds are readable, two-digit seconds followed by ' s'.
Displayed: 7 h 17 min
